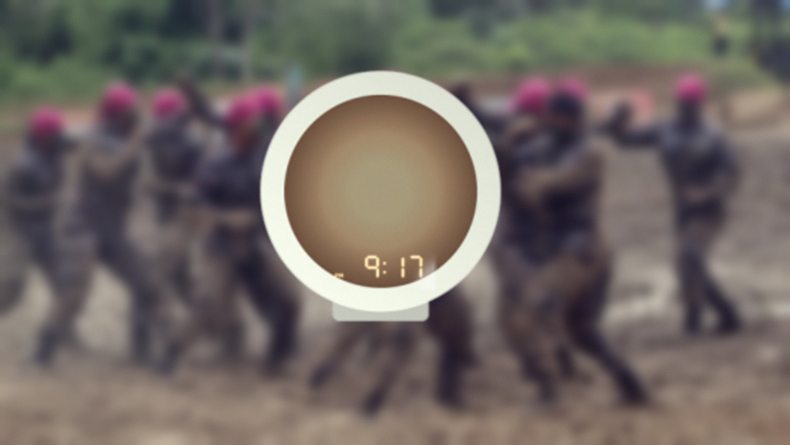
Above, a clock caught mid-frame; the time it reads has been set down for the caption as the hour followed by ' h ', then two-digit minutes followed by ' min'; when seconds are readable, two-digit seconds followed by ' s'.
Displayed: 9 h 17 min
